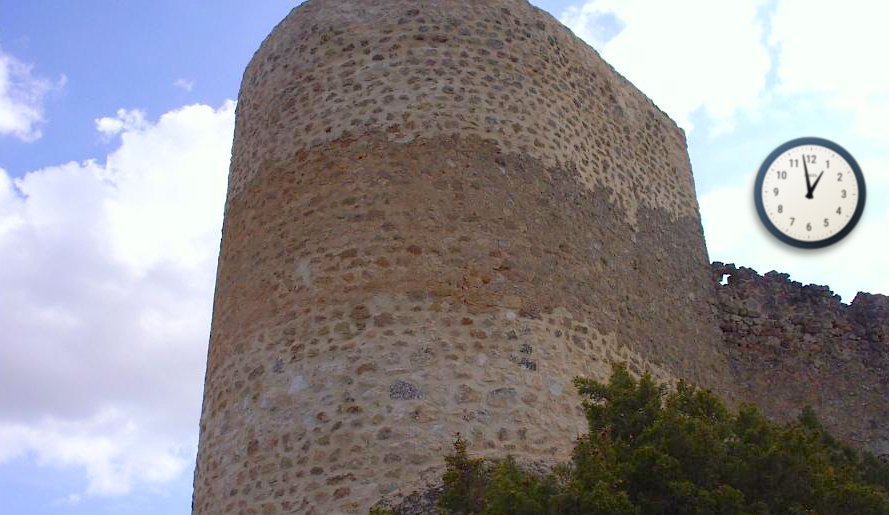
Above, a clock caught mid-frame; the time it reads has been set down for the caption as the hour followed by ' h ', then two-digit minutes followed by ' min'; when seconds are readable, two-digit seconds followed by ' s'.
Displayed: 12 h 58 min
